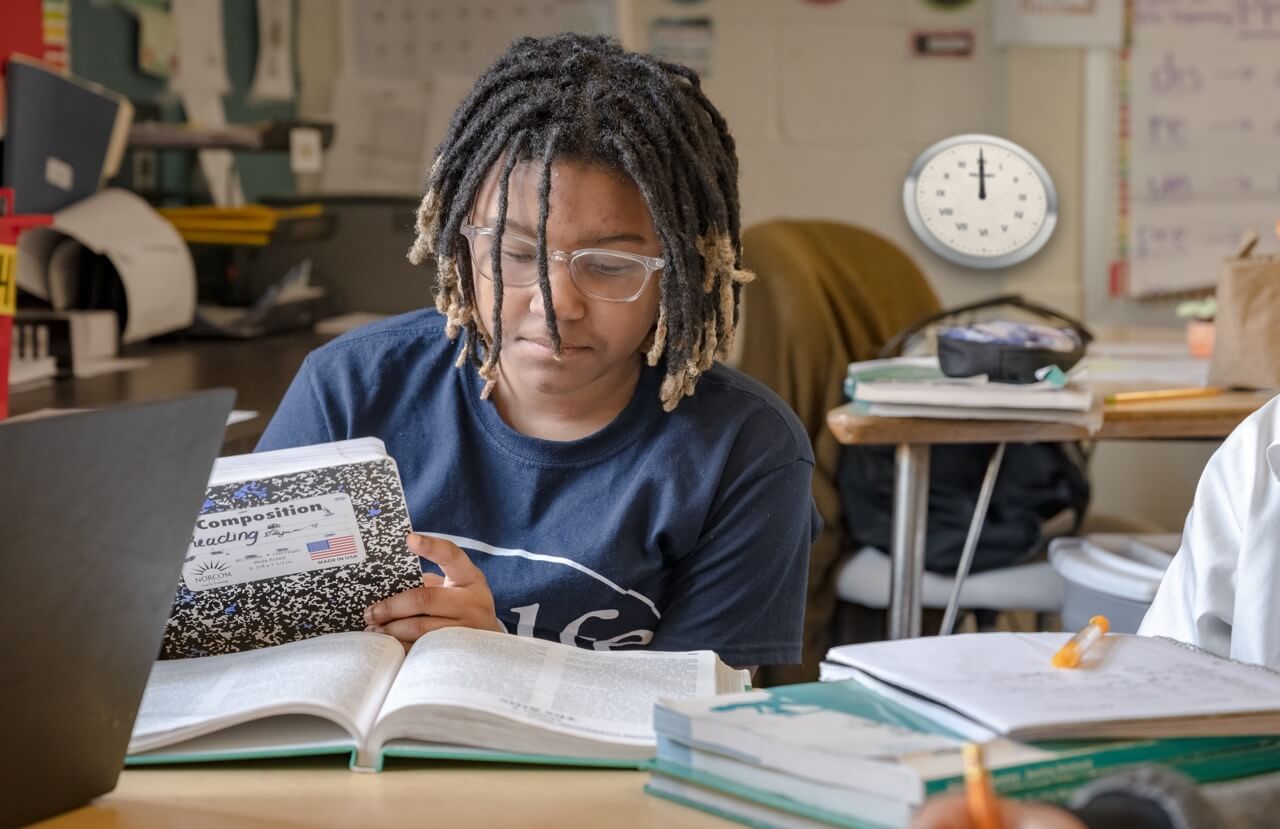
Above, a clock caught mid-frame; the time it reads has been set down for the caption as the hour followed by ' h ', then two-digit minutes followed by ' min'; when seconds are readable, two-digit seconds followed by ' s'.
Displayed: 12 h 00 min
